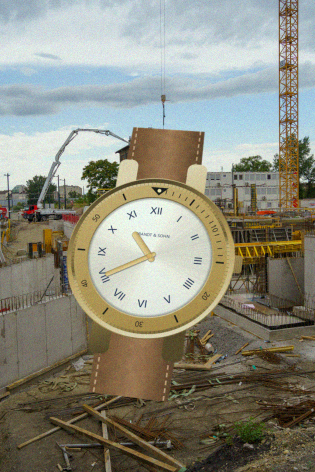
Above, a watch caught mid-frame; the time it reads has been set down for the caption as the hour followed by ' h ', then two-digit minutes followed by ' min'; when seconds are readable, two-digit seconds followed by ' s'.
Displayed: 10 h 40 min
